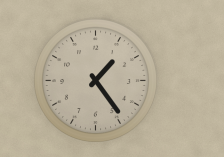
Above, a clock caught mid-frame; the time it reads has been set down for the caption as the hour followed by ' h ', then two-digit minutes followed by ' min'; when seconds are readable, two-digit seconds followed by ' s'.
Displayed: 1 h 24 min
